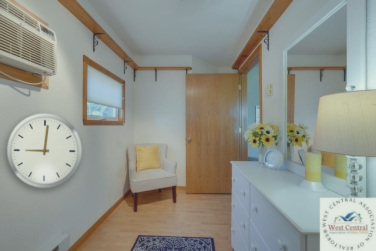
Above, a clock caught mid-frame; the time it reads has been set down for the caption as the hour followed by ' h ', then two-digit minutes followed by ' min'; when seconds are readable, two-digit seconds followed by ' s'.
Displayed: 9 h 01 min
